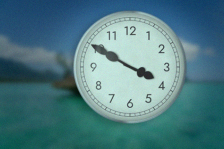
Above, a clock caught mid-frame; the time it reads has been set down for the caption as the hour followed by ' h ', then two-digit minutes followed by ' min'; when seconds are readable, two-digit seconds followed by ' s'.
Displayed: 3 h 50 min
